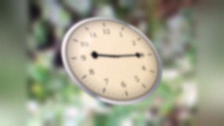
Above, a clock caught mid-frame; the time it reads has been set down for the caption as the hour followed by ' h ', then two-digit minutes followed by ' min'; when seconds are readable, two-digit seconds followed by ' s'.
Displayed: 9 h 15 min
